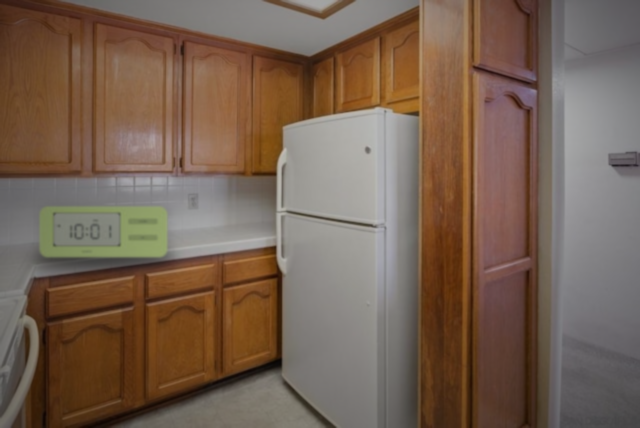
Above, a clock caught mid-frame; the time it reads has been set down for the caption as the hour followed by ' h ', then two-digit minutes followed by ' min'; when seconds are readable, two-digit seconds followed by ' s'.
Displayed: 10 h 01 min
